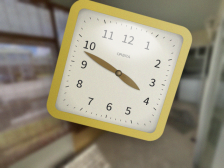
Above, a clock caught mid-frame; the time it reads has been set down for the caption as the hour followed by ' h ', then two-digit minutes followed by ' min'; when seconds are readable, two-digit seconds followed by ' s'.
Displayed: 3 h 48 min
